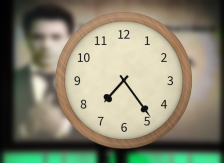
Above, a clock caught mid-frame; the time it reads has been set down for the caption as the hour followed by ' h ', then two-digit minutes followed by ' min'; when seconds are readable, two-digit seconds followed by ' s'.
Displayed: 7 h 24 min
